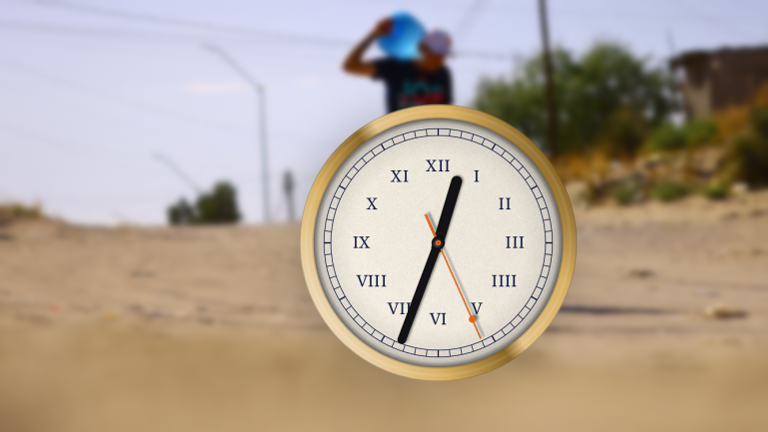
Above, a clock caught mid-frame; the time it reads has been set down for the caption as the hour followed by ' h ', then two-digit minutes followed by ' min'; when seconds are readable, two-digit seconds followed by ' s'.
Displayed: 12 h 33 min 26 s
